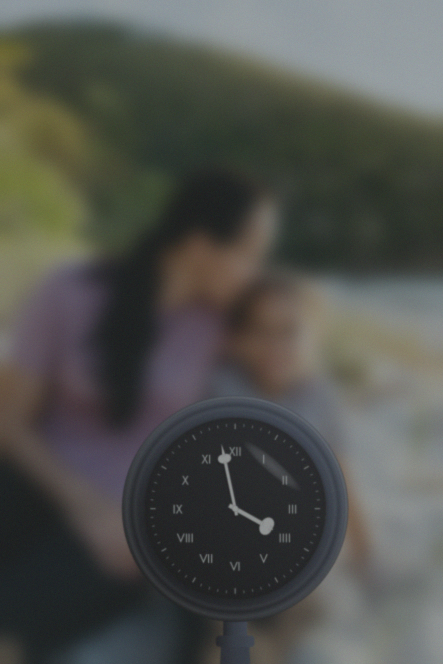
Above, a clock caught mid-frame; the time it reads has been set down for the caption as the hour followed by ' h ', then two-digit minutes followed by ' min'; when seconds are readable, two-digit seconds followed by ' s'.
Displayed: 3 h 58 min
